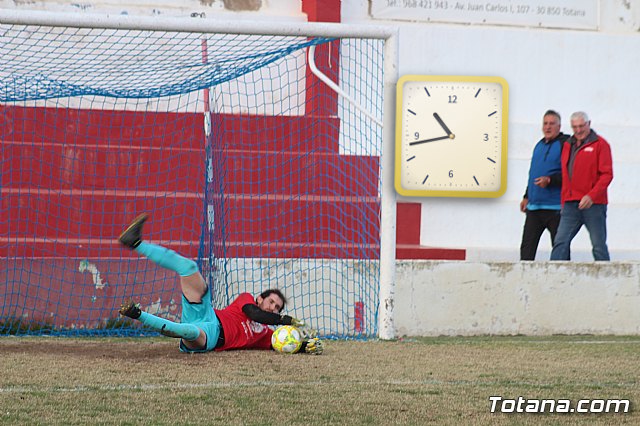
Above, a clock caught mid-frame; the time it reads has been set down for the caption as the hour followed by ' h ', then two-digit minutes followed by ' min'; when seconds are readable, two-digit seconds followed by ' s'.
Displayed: 10 h 43 min
